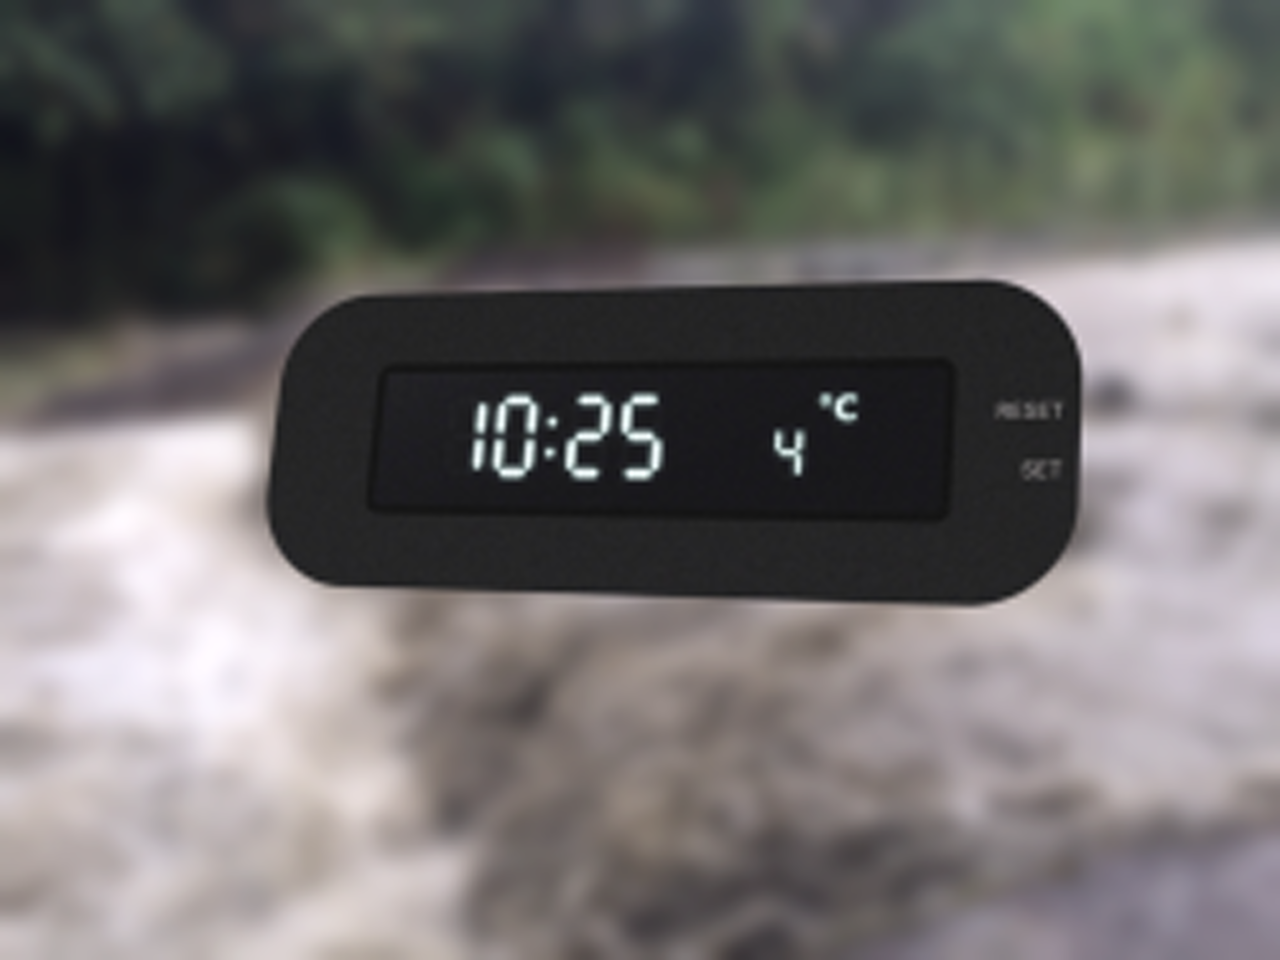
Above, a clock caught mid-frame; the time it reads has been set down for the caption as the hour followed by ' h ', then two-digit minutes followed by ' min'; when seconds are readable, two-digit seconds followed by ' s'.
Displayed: 10 h 25 min
